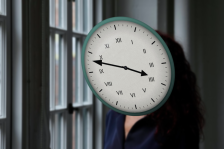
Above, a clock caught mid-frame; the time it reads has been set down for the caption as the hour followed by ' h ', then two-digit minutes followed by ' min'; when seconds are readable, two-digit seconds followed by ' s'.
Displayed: 3 h 48 min
